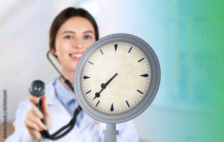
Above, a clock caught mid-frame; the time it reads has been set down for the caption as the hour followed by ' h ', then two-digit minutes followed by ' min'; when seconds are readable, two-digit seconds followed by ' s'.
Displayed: 7 h 37 min
